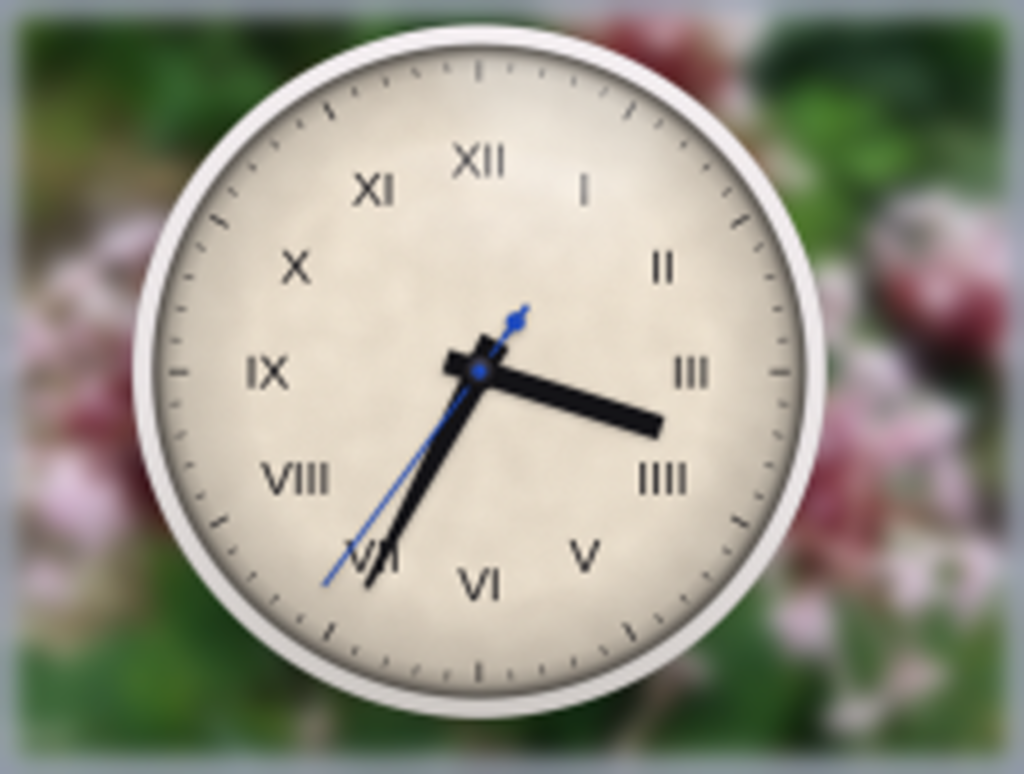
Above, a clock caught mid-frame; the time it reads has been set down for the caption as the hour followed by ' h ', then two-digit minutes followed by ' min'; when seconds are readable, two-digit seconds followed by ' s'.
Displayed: 3 h 34 min 36 s
